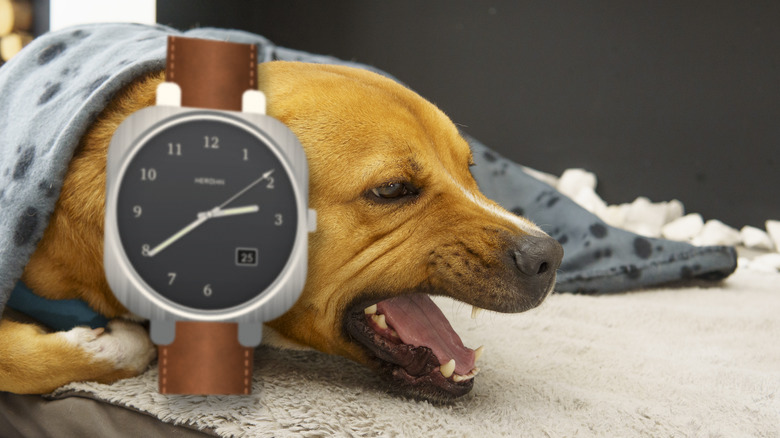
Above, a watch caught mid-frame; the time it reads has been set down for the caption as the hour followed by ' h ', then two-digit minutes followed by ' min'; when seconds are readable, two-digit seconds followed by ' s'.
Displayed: 2 h 39 min 09 s
